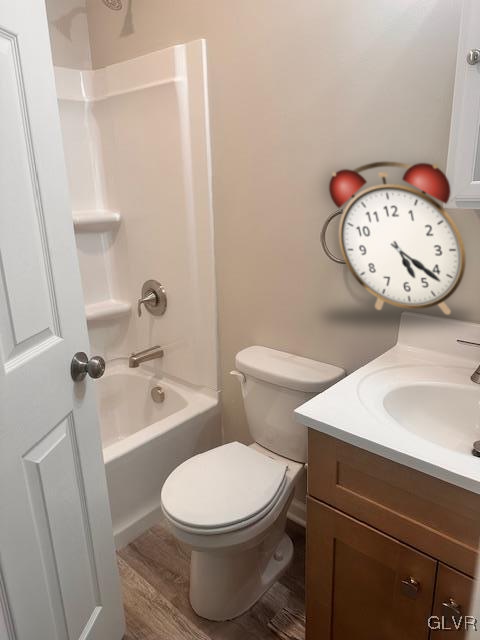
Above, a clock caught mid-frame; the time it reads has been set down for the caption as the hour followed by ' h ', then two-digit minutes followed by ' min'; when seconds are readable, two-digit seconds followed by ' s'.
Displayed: 5 h 22 min
